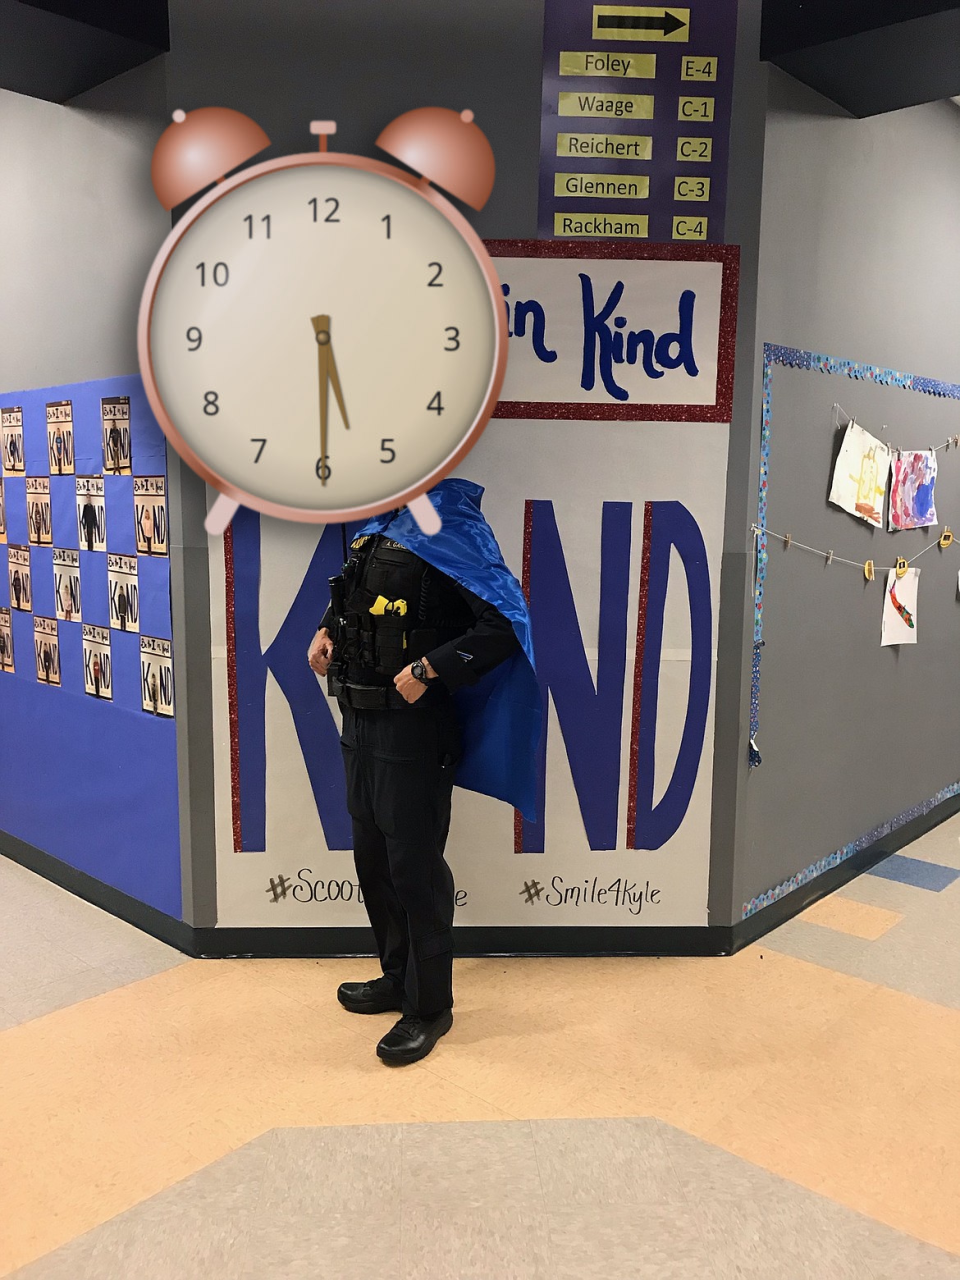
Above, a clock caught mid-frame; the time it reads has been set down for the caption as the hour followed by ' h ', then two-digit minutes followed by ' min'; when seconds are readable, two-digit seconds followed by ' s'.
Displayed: 5 h 30 min
